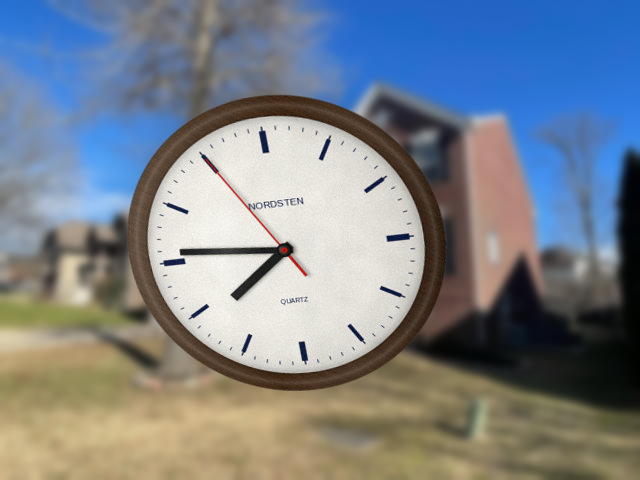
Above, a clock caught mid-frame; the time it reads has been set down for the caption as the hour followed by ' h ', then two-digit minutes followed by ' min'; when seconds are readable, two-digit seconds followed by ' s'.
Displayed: 7 h 45 min 55 s
